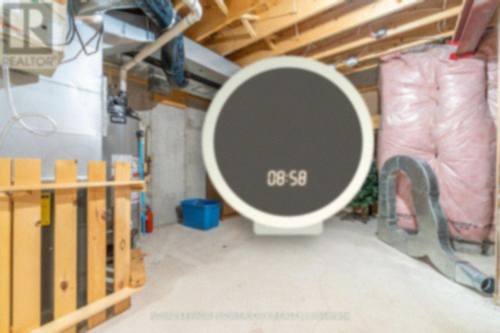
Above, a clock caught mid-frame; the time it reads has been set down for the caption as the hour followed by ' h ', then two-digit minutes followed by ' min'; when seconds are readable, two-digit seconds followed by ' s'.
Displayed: 8 h 58 min
